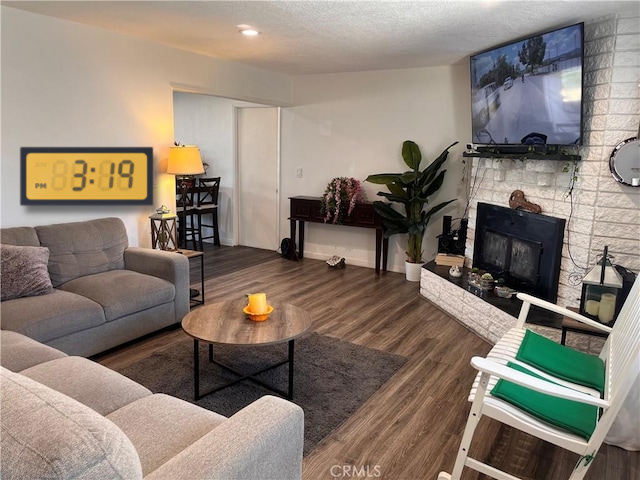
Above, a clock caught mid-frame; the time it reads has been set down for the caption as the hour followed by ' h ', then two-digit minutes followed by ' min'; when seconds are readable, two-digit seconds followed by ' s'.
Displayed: 3 h 19 min
